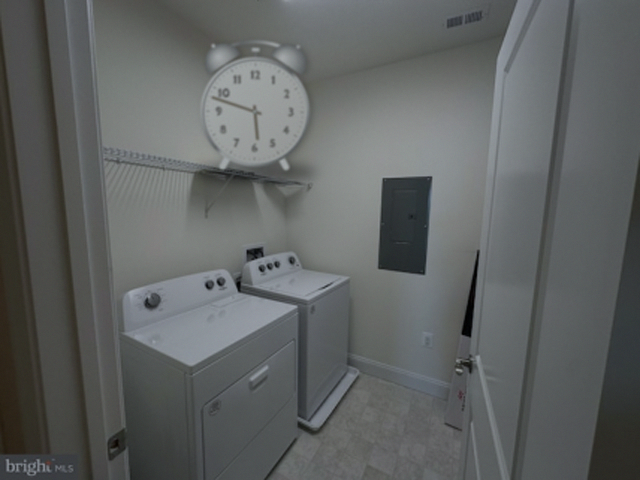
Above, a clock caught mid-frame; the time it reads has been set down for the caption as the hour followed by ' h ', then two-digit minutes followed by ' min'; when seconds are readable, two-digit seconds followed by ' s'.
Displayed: 5 h 48 min
